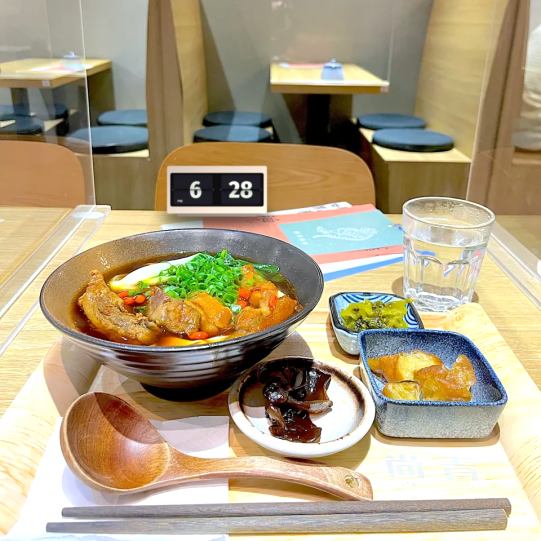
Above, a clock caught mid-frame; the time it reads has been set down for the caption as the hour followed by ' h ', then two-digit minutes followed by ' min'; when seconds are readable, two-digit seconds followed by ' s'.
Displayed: 6 h 28 min
